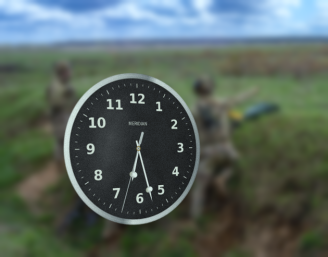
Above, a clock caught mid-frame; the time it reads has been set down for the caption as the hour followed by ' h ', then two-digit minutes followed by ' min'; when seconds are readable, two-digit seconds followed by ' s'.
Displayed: 6 h 27 min 33 s
